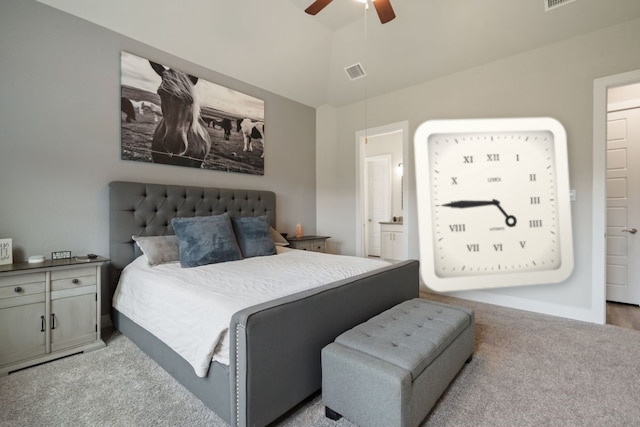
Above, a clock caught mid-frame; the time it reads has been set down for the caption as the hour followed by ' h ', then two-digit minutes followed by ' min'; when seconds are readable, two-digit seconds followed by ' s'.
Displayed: 4 h 45 min
